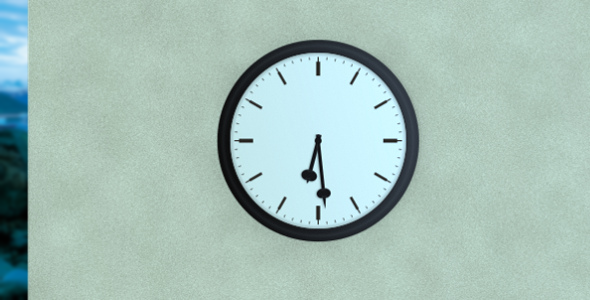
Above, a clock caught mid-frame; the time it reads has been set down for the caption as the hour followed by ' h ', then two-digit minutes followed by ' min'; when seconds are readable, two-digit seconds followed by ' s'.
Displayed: 6 h 29 min
